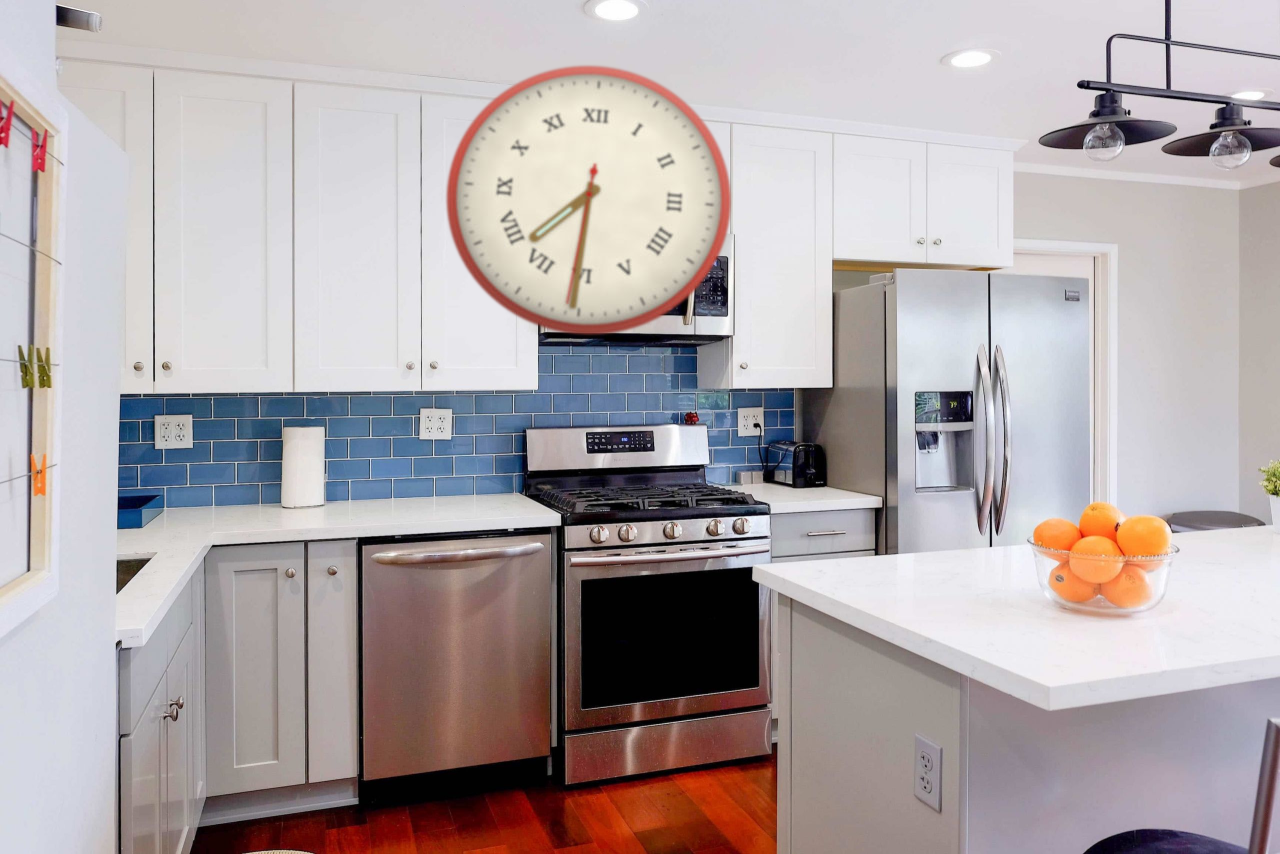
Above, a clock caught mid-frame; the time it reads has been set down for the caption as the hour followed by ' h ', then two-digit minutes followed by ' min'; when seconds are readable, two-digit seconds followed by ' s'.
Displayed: 7 h 30 min 31 s
